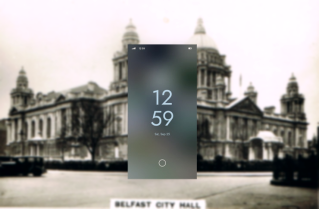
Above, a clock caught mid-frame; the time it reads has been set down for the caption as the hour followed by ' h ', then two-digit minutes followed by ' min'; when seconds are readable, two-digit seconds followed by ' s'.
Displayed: 12 h 59 min
